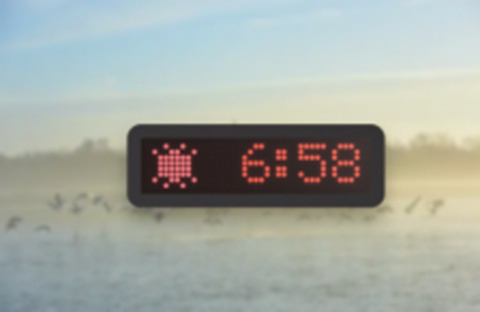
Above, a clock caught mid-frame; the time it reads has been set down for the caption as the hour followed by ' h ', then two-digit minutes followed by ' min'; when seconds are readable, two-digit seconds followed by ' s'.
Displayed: 6 h 58 min
